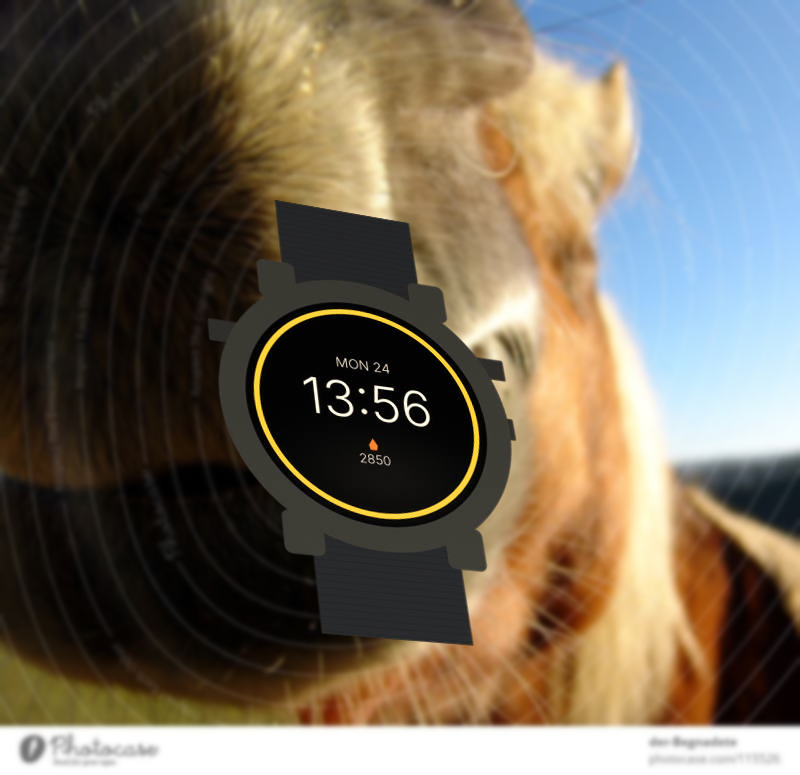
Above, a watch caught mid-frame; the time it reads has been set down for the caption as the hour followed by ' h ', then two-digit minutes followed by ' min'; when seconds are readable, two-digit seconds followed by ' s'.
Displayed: 13 h 56 min
